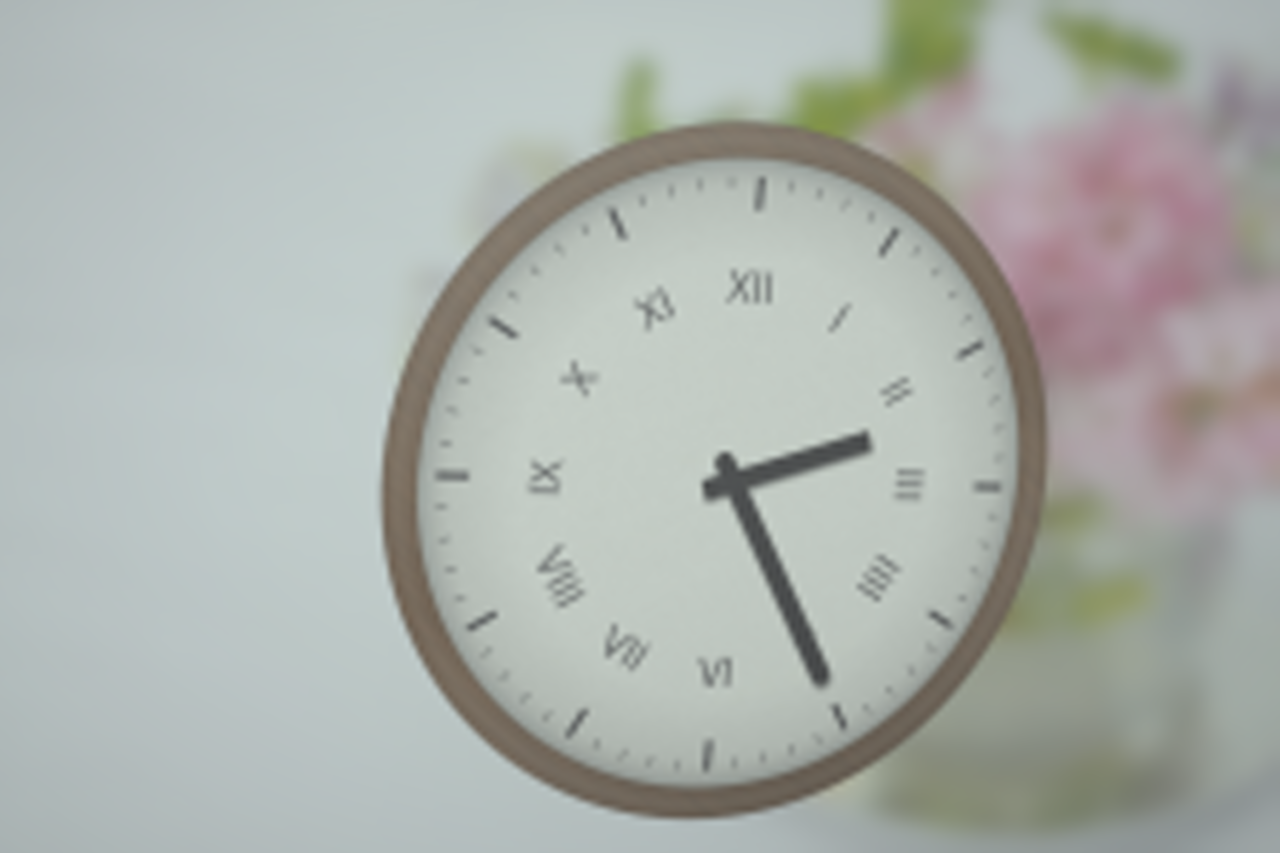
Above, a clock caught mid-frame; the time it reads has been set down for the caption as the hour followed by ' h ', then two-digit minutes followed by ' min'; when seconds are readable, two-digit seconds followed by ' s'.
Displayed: 2 h 25 min
